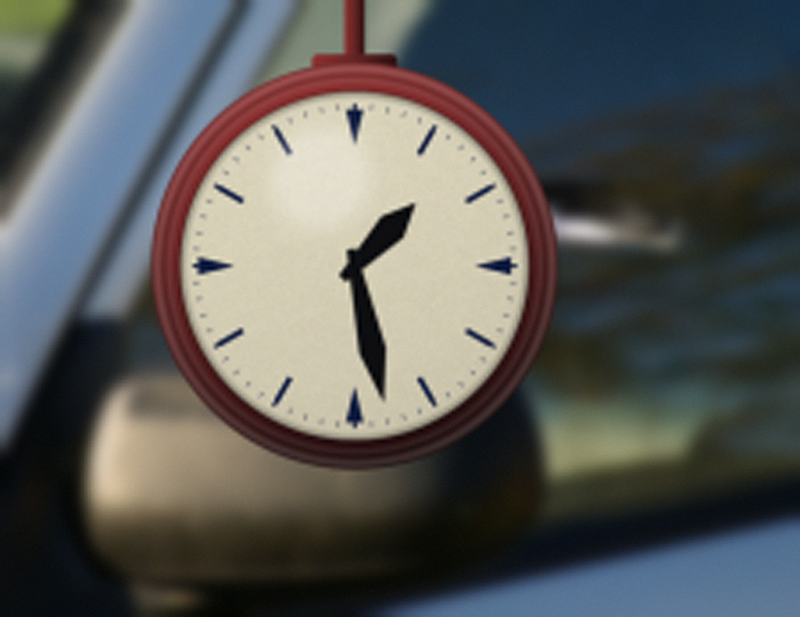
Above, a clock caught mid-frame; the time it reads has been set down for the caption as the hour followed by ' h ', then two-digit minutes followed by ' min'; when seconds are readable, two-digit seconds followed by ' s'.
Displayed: 1 h 28 min
